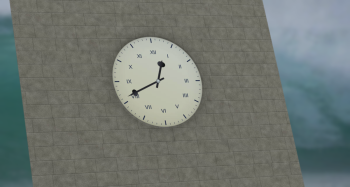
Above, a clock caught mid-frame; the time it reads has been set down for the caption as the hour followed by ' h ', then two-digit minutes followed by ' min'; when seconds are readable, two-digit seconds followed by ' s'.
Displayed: 12 h 41 min
